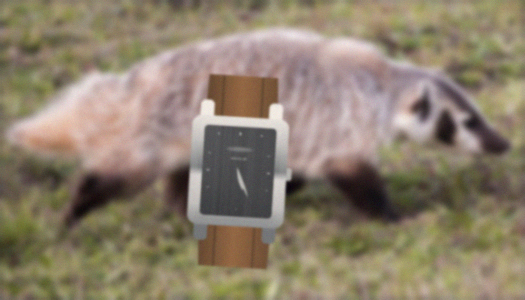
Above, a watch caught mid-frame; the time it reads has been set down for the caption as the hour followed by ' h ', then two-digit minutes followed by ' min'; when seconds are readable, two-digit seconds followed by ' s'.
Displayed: 5 h 26 min
